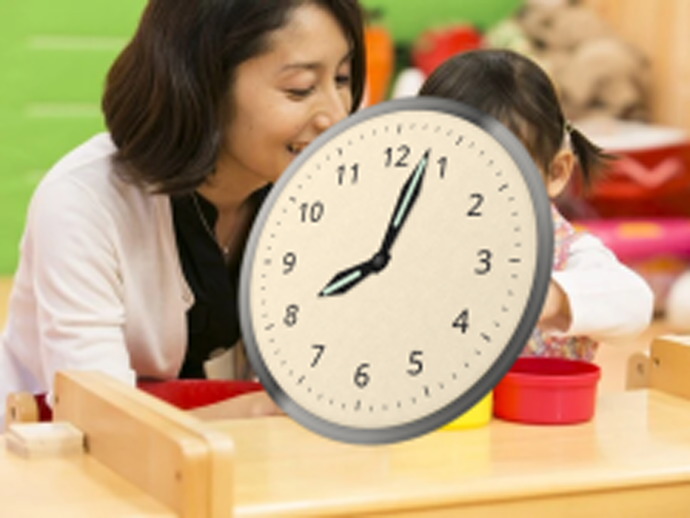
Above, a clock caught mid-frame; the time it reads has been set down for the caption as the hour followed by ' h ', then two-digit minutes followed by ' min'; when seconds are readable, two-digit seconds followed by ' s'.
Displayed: 8 h 03 min
